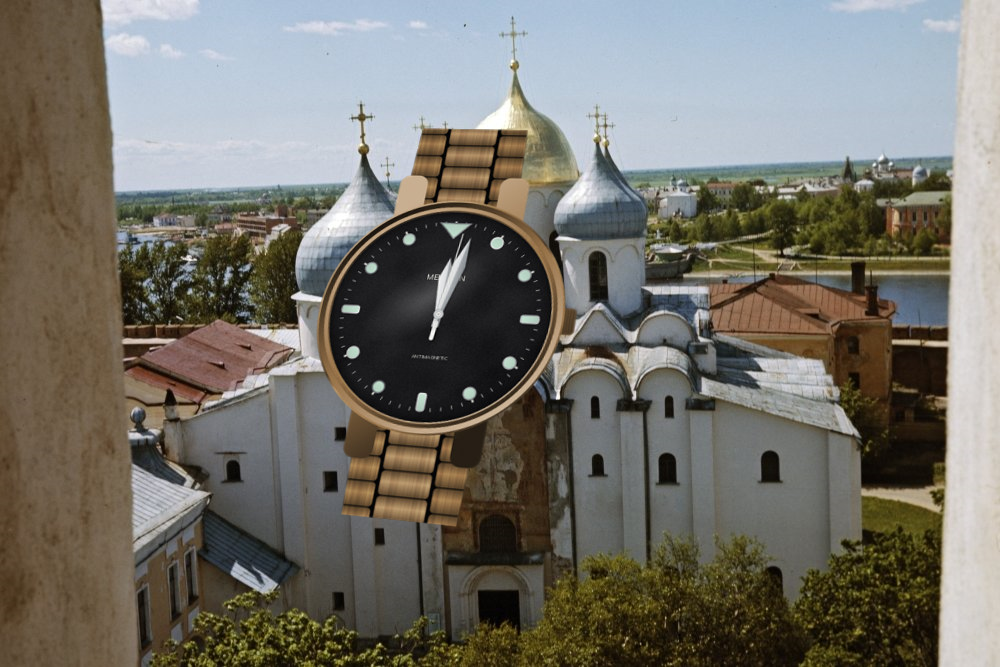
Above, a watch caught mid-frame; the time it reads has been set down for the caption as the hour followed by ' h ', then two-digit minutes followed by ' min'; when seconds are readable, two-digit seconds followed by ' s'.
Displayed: 12 h 02 min 01 s
